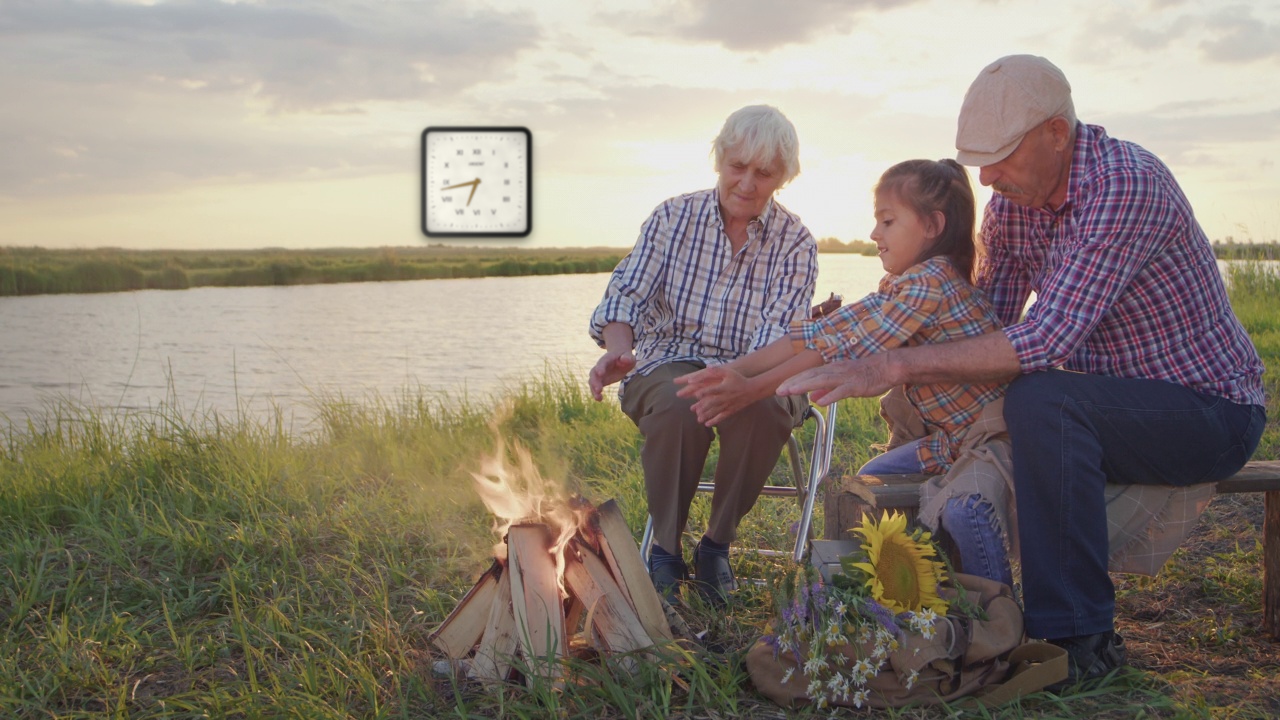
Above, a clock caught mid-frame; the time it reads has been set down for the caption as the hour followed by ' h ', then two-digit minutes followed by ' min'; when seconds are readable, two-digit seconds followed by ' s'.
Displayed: 6 h 43 min
